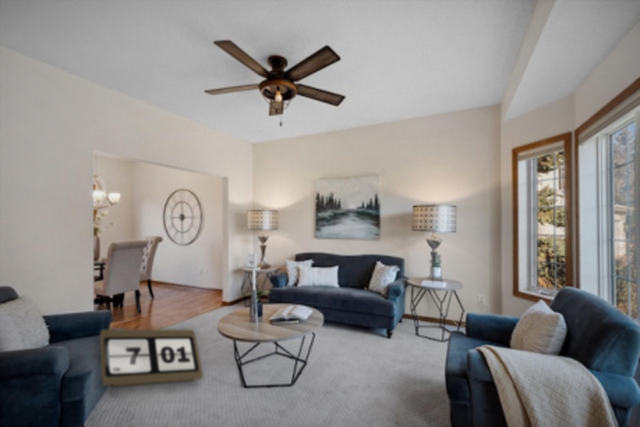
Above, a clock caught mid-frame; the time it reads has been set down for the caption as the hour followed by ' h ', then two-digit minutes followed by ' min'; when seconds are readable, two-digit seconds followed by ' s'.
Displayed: 7 h 01 min
